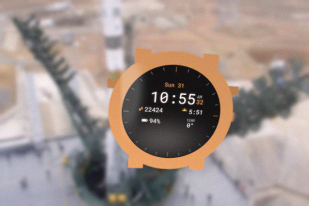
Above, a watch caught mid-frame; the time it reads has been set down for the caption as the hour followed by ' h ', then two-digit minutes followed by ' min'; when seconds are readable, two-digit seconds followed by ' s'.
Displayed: 10 h 55 min
